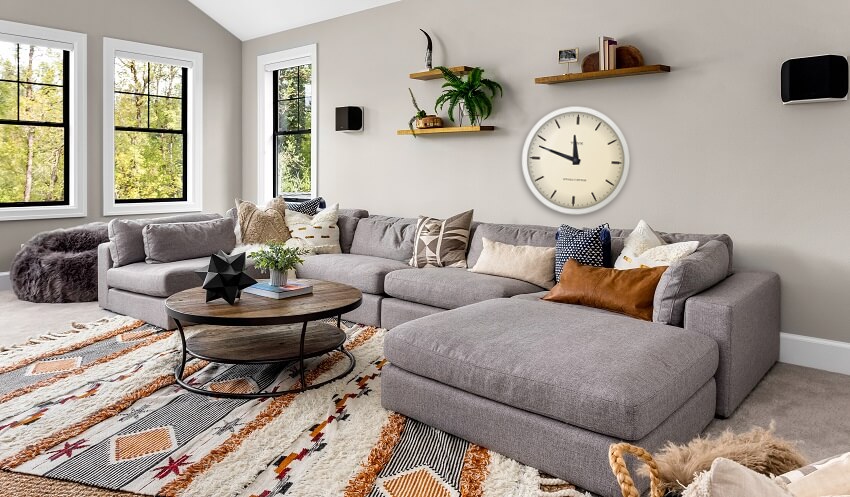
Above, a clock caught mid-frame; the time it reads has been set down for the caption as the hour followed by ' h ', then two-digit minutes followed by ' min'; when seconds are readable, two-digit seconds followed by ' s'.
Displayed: 11 h 48 min
